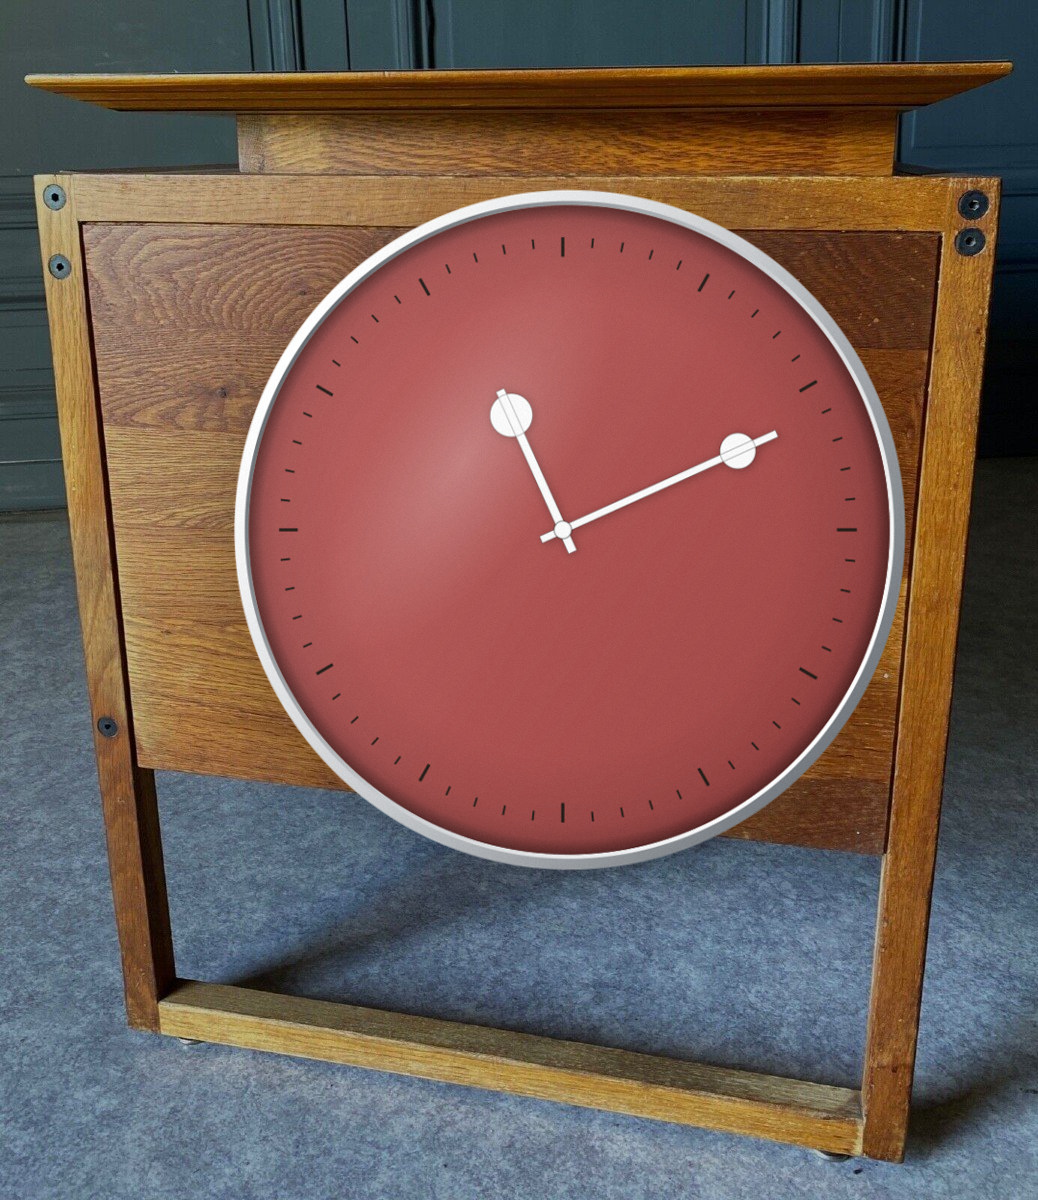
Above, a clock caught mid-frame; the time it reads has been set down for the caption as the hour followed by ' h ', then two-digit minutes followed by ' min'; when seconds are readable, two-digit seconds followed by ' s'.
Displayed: 11 h 11 min
